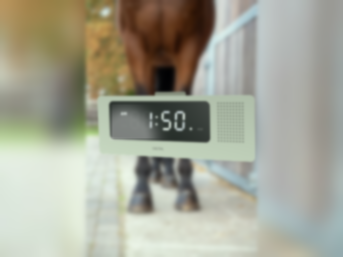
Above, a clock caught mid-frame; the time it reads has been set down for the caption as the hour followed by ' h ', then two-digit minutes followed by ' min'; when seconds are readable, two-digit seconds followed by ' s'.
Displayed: 1 h 50 min
